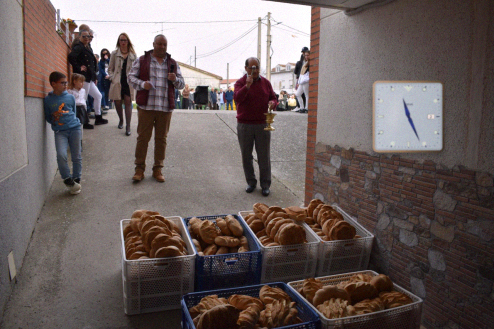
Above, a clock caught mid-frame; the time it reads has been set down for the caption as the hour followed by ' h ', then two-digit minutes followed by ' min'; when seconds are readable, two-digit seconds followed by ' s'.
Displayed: 11 h 26 min
